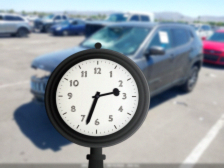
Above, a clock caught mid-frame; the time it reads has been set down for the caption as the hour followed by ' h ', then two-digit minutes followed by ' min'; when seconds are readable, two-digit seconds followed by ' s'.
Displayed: 2 h 33 min
